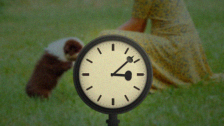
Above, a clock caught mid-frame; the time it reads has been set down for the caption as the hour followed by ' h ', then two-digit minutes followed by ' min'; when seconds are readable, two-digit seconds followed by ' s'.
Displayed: 3 h 08 min
